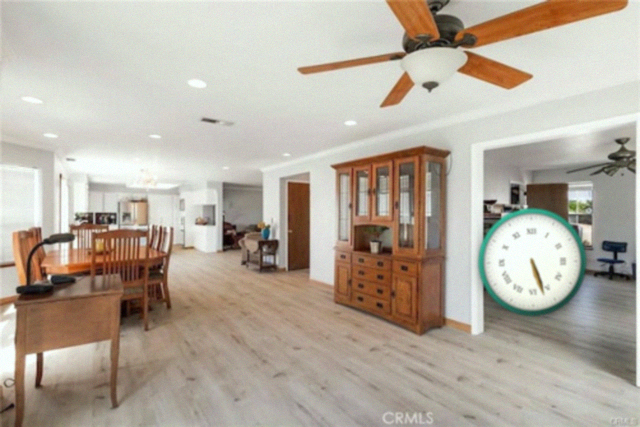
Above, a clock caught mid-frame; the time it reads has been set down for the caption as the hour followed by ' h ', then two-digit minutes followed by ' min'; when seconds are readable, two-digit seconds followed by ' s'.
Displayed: 5 h 27 min
